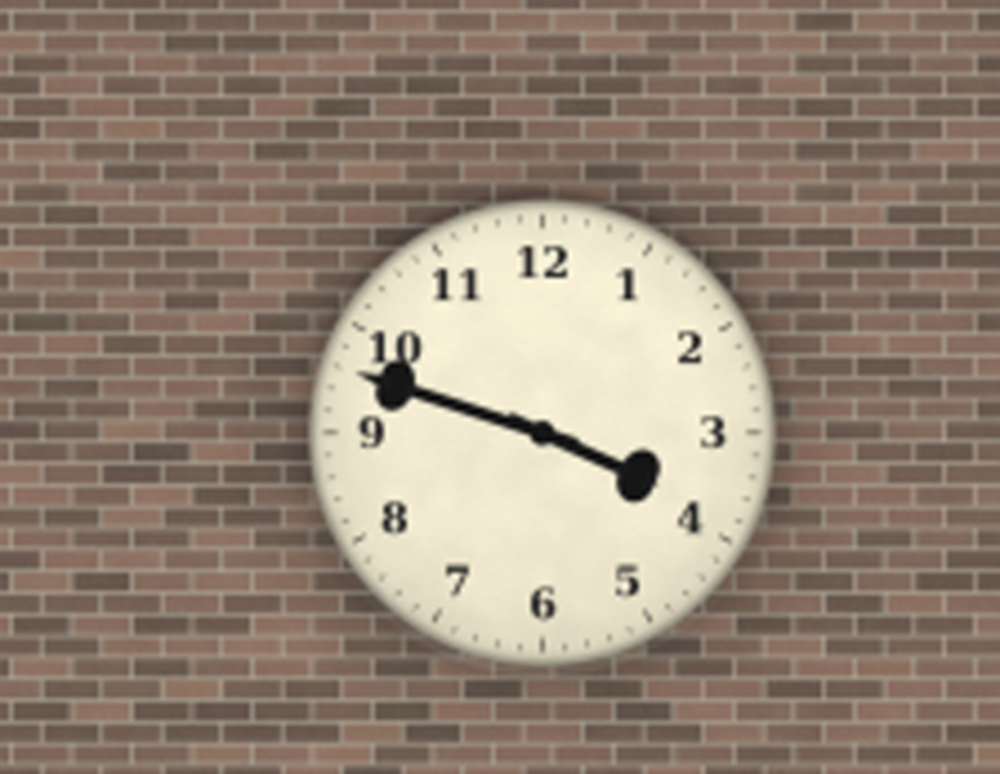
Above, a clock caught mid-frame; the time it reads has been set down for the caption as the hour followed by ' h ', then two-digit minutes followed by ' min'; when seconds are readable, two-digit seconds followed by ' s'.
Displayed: 3 h 48 min
